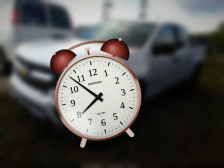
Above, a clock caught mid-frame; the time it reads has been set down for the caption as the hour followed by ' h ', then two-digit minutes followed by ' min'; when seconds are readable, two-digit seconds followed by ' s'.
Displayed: 7 h 53 min
